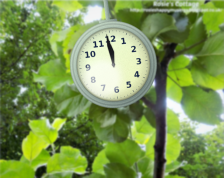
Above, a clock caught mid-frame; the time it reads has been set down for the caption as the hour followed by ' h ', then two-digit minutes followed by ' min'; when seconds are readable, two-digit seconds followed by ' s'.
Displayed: 11 h 59 min
